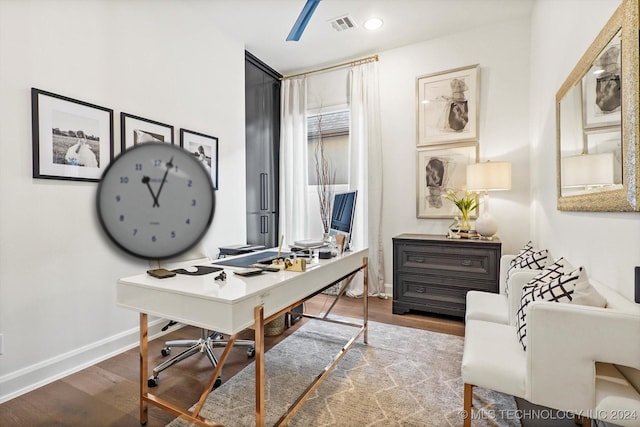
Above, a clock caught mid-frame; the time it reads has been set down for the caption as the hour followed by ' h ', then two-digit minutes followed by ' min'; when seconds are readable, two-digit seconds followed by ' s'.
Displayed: 11 h 03 min
